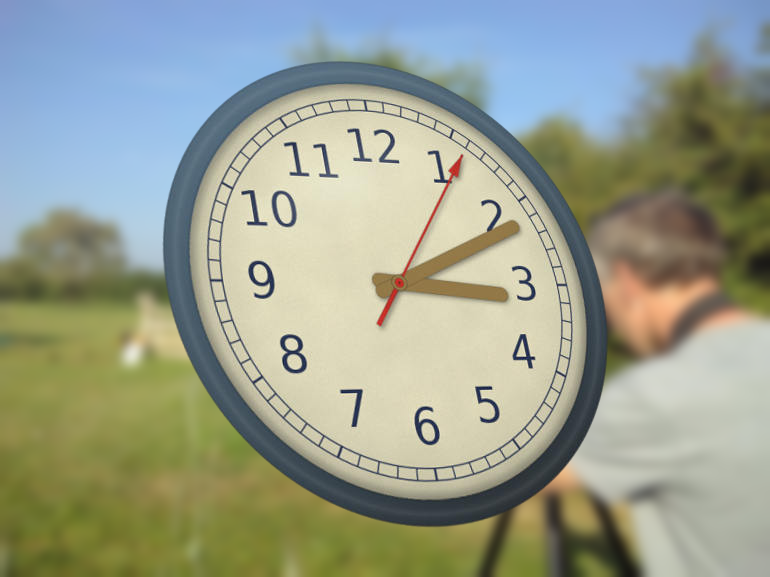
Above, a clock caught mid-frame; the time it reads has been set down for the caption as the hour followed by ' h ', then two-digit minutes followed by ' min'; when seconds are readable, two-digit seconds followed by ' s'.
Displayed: 3 h 11 min 06 s
